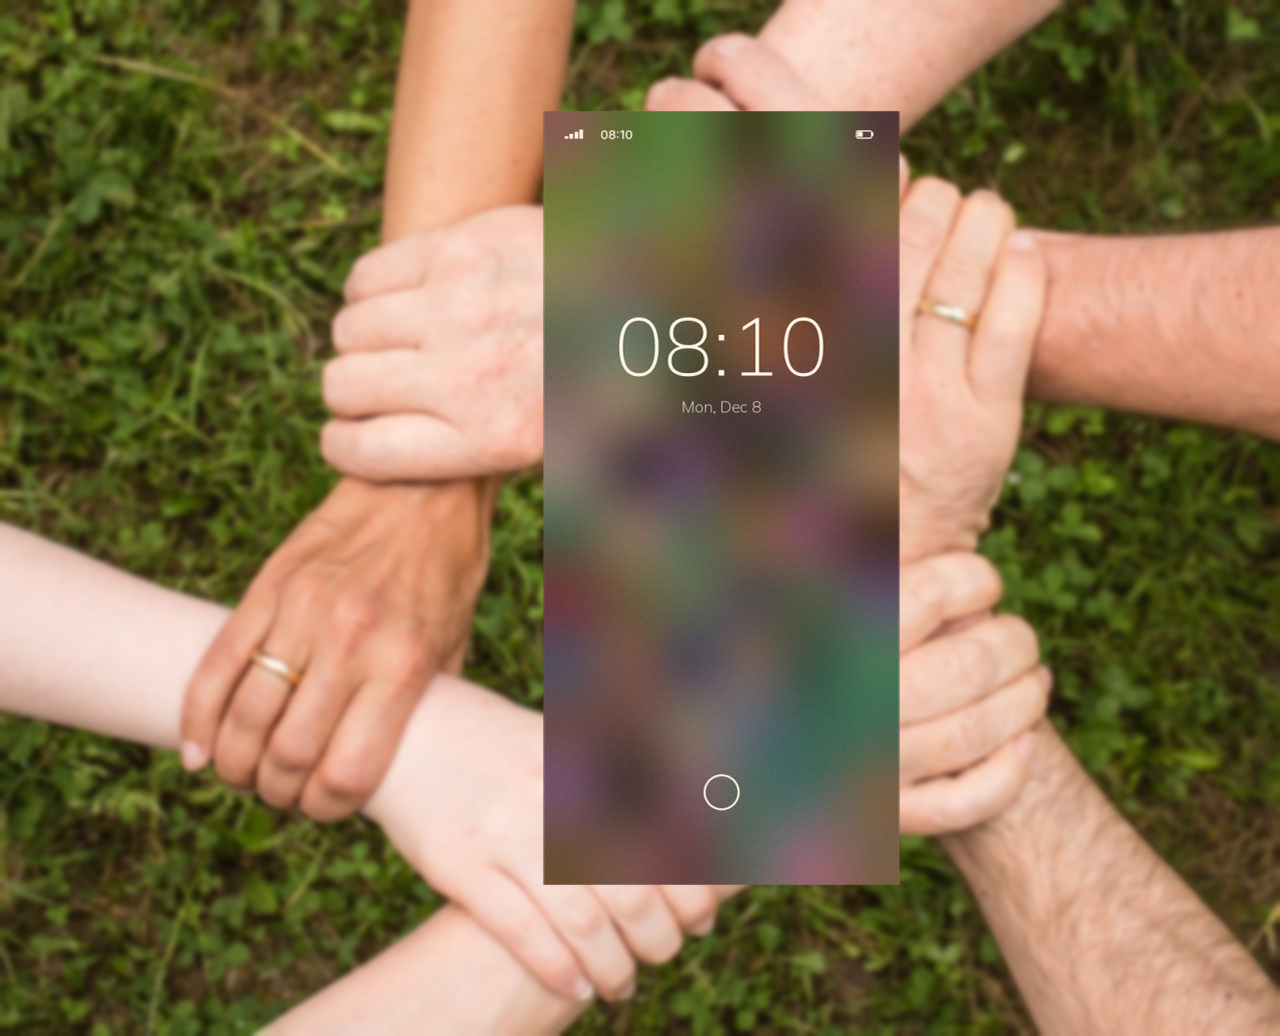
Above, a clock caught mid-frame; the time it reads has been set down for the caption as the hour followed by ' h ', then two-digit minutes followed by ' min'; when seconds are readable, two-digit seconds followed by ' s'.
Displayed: 8 h 10 min
